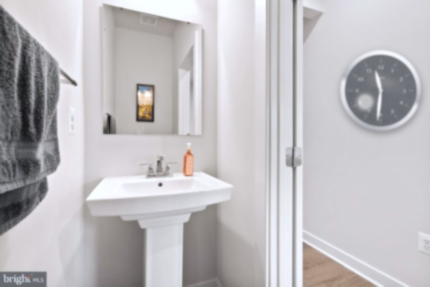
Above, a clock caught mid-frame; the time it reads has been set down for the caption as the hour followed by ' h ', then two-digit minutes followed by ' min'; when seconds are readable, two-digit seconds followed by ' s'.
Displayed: 11 h 31 min
